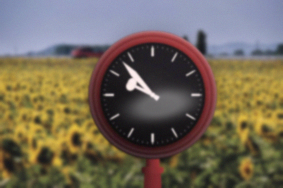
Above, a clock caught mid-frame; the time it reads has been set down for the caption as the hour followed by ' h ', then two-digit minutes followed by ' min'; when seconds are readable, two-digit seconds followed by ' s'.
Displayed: 9 h 53 min
